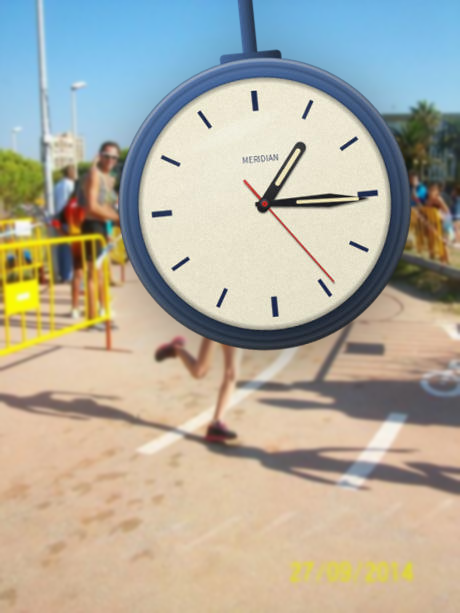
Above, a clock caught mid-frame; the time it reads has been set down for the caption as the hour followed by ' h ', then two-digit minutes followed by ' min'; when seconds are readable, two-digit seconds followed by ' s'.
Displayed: 1 h 15 min 24 s
